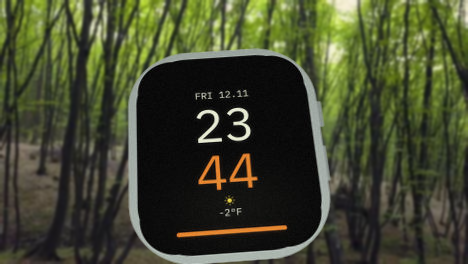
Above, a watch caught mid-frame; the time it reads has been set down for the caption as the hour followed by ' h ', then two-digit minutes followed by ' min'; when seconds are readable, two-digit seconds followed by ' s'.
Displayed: 23 h 44 min
